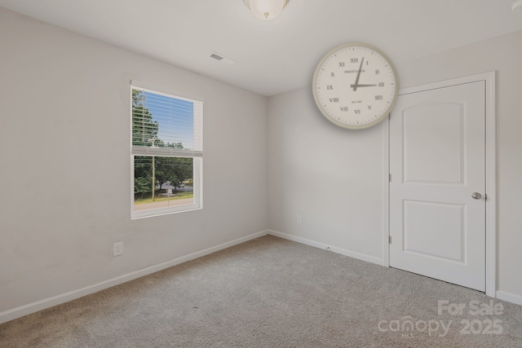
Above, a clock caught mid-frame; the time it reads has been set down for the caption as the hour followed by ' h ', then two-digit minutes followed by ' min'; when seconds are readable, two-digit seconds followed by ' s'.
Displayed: 3 h 03 min
